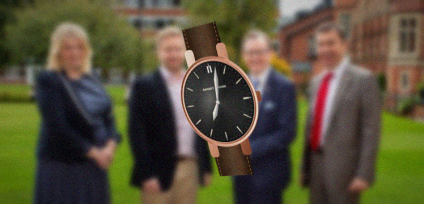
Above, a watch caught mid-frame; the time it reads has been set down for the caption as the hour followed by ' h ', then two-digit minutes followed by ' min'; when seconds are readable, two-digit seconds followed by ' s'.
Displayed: 7 h 02 min
